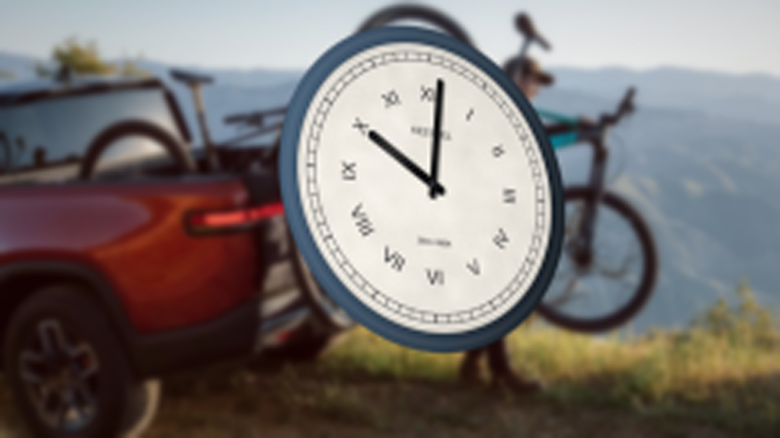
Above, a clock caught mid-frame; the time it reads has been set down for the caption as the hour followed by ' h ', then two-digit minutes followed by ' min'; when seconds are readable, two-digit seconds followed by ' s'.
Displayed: 10 h 01 min
